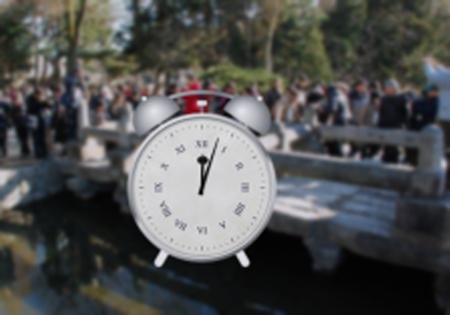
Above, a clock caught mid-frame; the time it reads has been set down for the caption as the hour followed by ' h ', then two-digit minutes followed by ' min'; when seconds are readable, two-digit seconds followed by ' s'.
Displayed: 12 h 03 min
